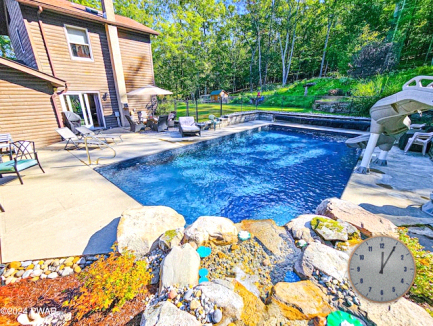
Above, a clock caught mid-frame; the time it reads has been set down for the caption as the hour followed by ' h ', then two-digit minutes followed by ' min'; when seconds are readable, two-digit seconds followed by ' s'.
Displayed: 12 h 05 min
